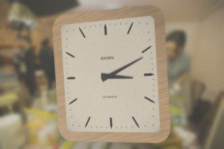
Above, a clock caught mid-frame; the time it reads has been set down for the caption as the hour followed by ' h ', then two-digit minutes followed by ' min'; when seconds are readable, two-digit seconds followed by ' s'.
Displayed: 3 h 11 min
